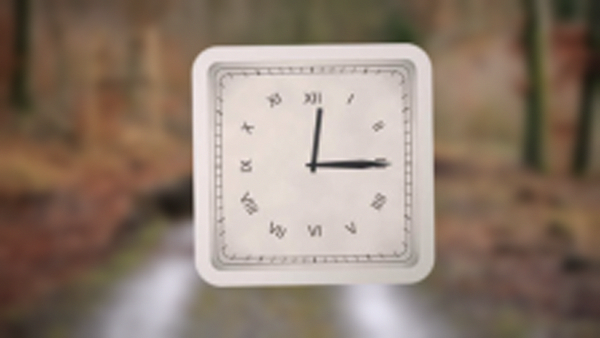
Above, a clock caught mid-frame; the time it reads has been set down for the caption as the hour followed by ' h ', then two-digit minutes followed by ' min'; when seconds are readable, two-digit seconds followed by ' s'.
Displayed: 12 h 15 min
